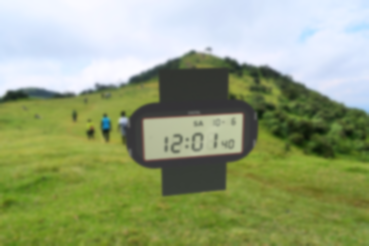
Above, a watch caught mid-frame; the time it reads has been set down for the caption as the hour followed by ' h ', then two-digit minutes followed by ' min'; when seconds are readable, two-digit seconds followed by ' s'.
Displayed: 12 h 01 min
